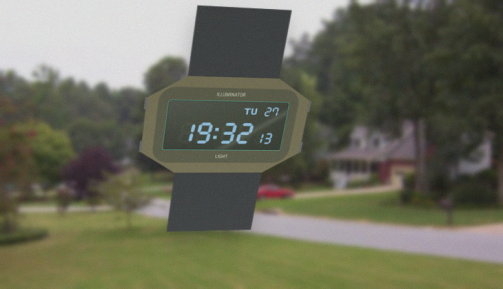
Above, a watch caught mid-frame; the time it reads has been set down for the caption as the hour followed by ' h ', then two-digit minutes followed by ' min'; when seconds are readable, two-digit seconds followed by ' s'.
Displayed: 19 h 32 min 13 s
